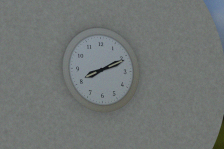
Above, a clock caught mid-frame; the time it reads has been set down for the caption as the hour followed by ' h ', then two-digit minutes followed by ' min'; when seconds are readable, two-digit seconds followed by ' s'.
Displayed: 8 h 11 min
